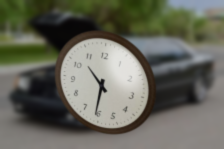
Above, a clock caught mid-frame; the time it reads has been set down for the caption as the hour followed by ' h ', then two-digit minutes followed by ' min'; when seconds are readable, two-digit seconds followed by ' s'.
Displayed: 10 h 31 min
